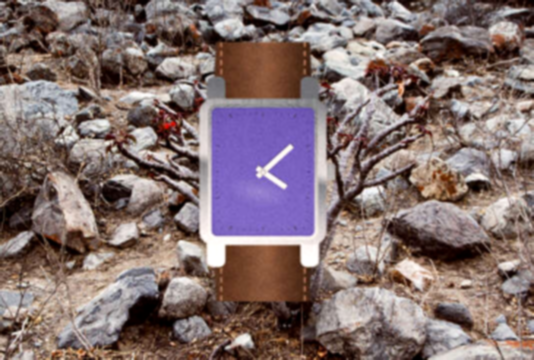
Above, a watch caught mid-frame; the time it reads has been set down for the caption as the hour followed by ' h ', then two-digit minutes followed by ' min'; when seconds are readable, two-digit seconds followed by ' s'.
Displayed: 4 h 08 min
